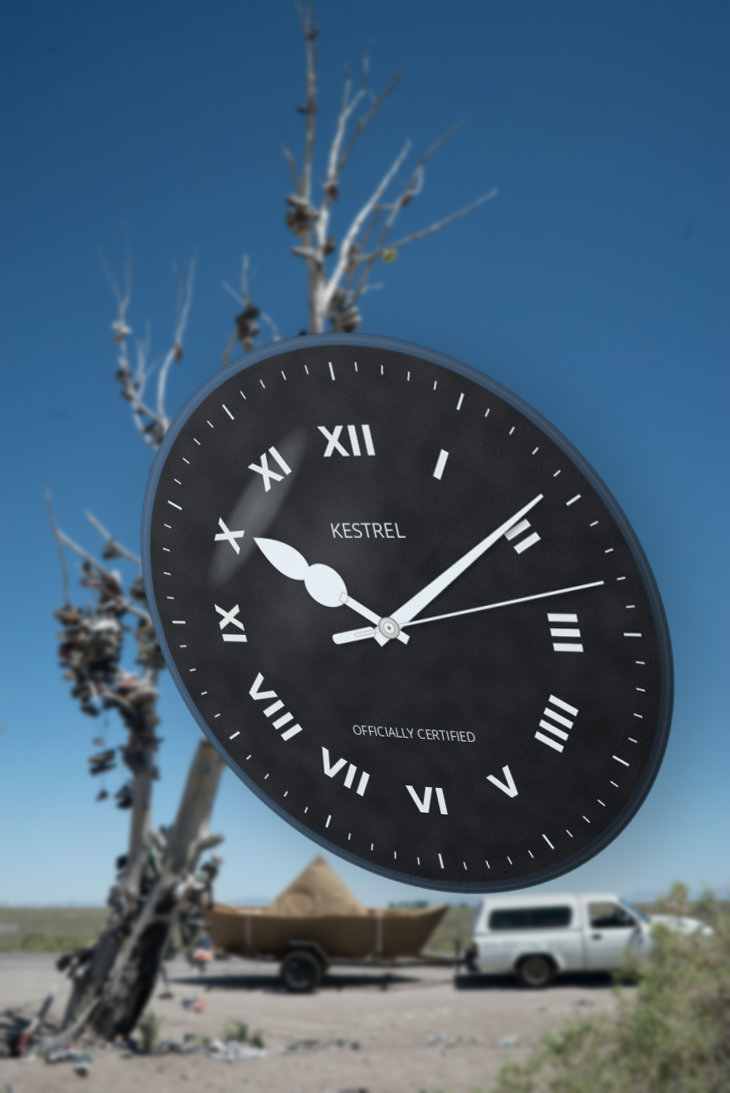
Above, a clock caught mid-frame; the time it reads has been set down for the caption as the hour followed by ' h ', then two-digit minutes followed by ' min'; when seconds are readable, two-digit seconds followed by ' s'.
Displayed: 10 h 09 min 13 s
